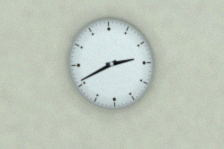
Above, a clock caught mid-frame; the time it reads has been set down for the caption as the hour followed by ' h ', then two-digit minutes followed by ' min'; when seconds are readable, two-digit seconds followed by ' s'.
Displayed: 2 h 41 min
